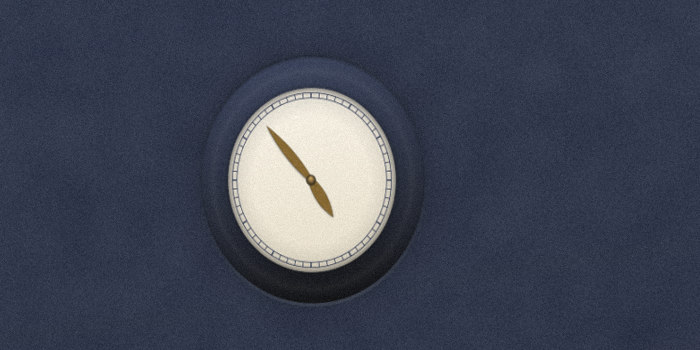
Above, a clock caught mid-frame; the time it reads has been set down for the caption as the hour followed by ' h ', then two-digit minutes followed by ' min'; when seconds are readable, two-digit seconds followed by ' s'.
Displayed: 4 h 53 min
